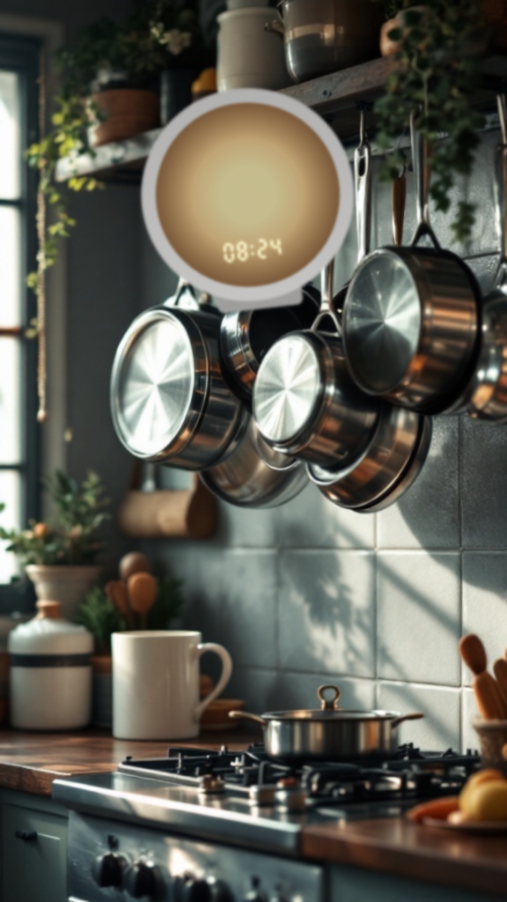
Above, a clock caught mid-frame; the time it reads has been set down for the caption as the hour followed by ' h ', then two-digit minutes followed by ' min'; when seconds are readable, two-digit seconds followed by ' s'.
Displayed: 8 h 24 min
